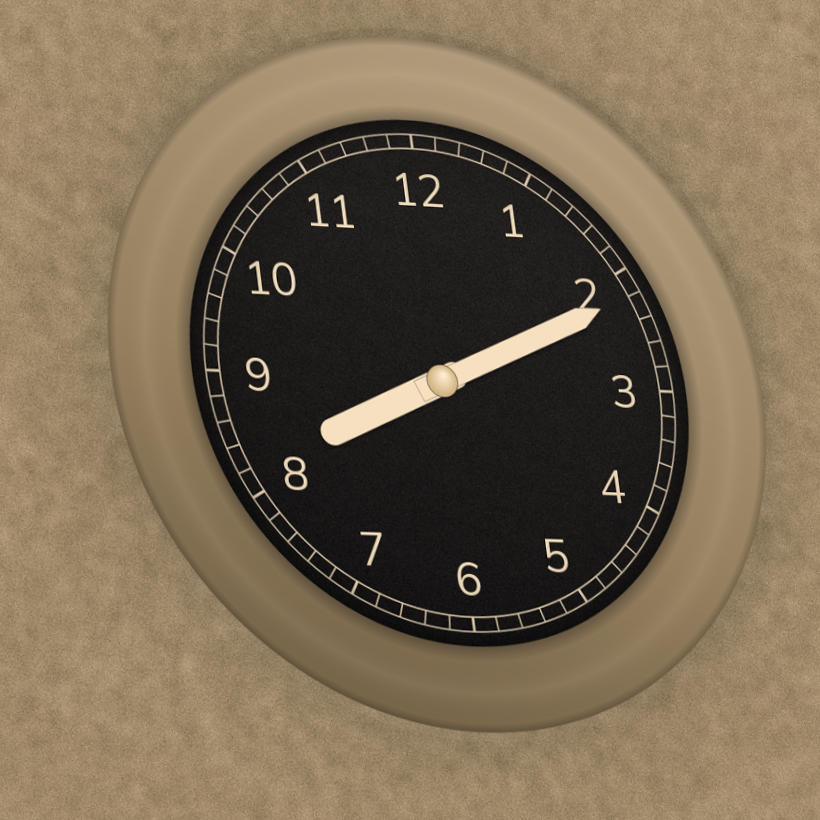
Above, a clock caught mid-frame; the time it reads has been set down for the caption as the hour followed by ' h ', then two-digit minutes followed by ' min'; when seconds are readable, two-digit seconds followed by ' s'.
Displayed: 8 h 11 min
